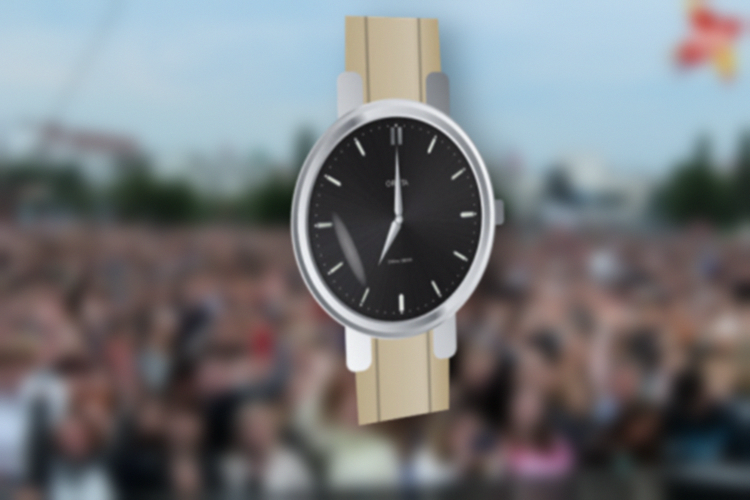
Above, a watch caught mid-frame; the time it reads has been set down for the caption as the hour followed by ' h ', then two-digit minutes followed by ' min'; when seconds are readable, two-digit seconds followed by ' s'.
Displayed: 7 h 00 min
